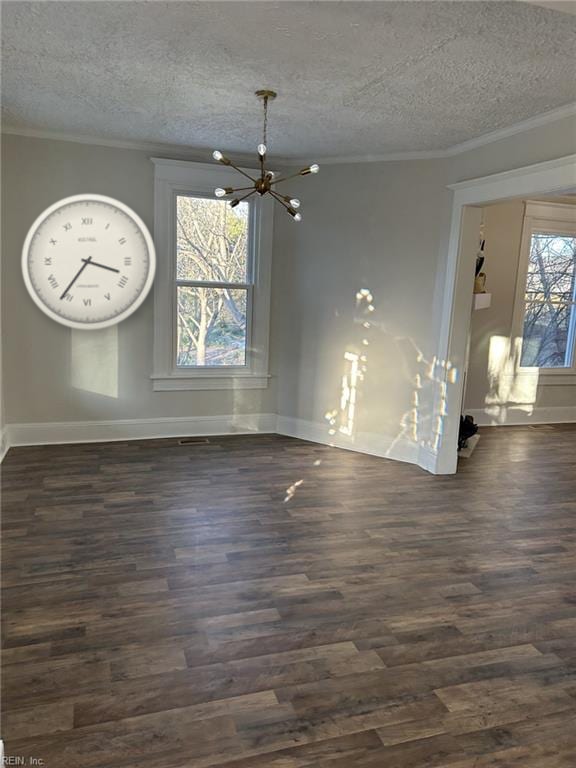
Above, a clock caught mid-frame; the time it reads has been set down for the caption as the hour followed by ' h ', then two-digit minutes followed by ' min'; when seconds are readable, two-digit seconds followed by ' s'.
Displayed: 3 h 36 min
